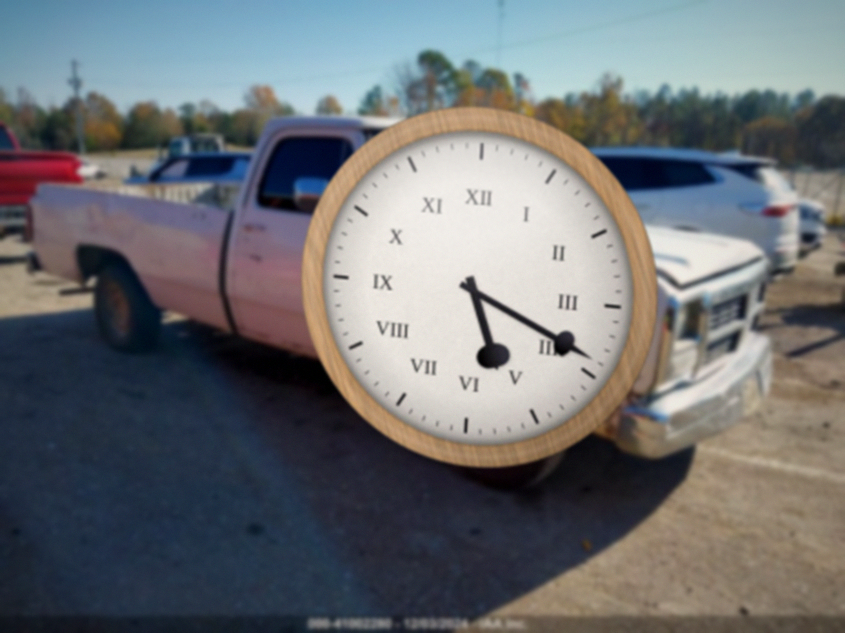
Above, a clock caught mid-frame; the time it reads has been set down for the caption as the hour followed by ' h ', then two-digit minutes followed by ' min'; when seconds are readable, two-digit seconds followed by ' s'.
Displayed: 5 h 19 min
